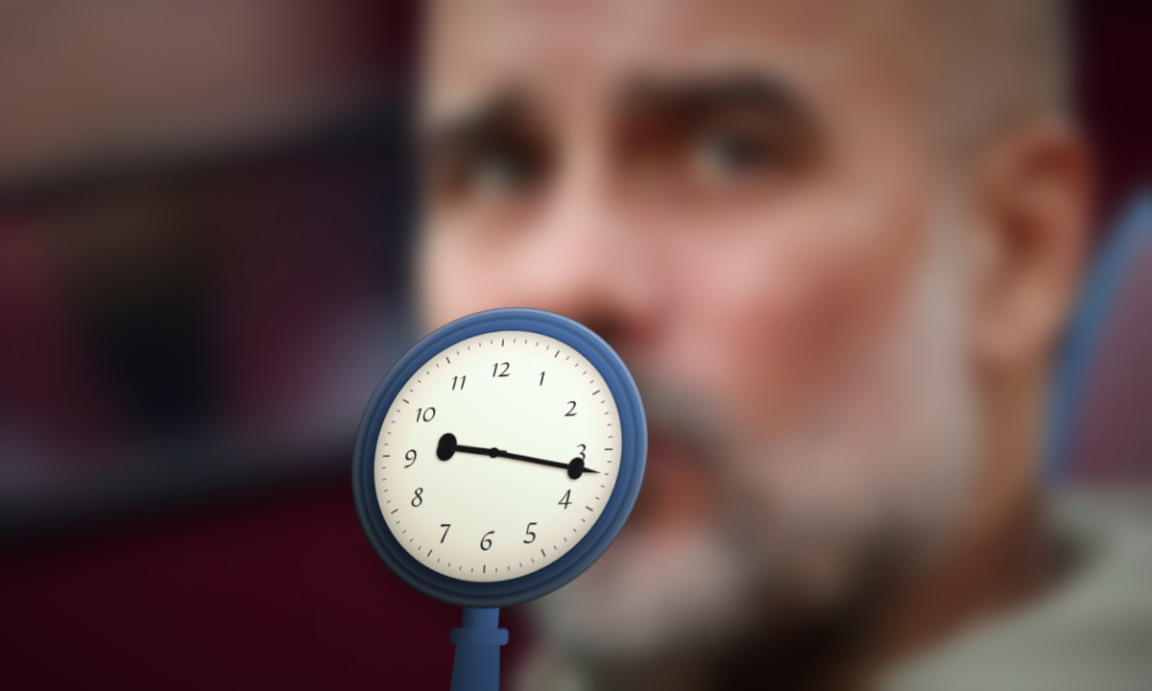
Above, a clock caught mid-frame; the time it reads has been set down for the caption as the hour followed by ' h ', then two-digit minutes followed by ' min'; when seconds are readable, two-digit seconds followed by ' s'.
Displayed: 9 h 17 min
